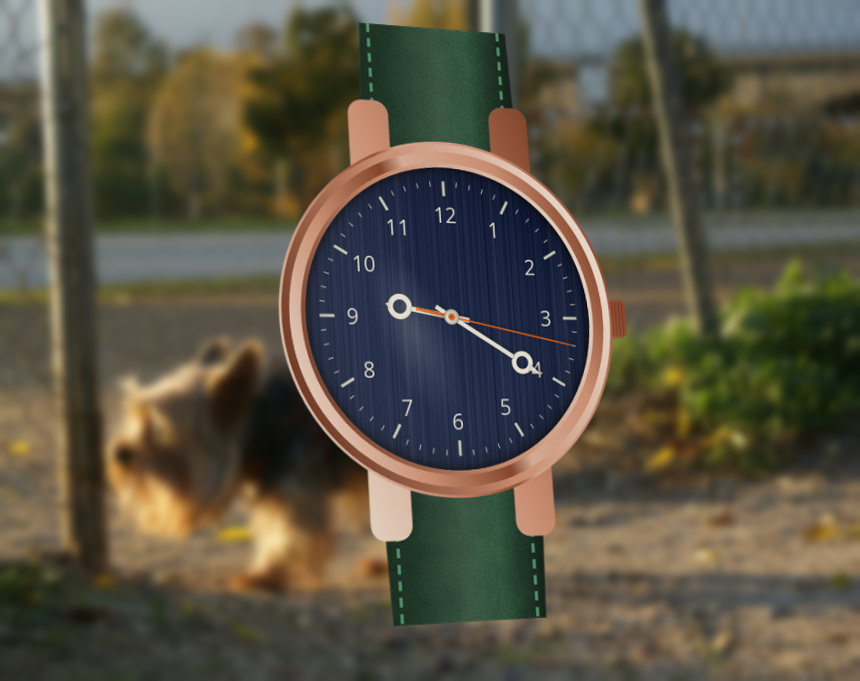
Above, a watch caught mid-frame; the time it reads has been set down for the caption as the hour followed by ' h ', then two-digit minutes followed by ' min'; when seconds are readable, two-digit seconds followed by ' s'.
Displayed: 9 h 20 min 17 s
